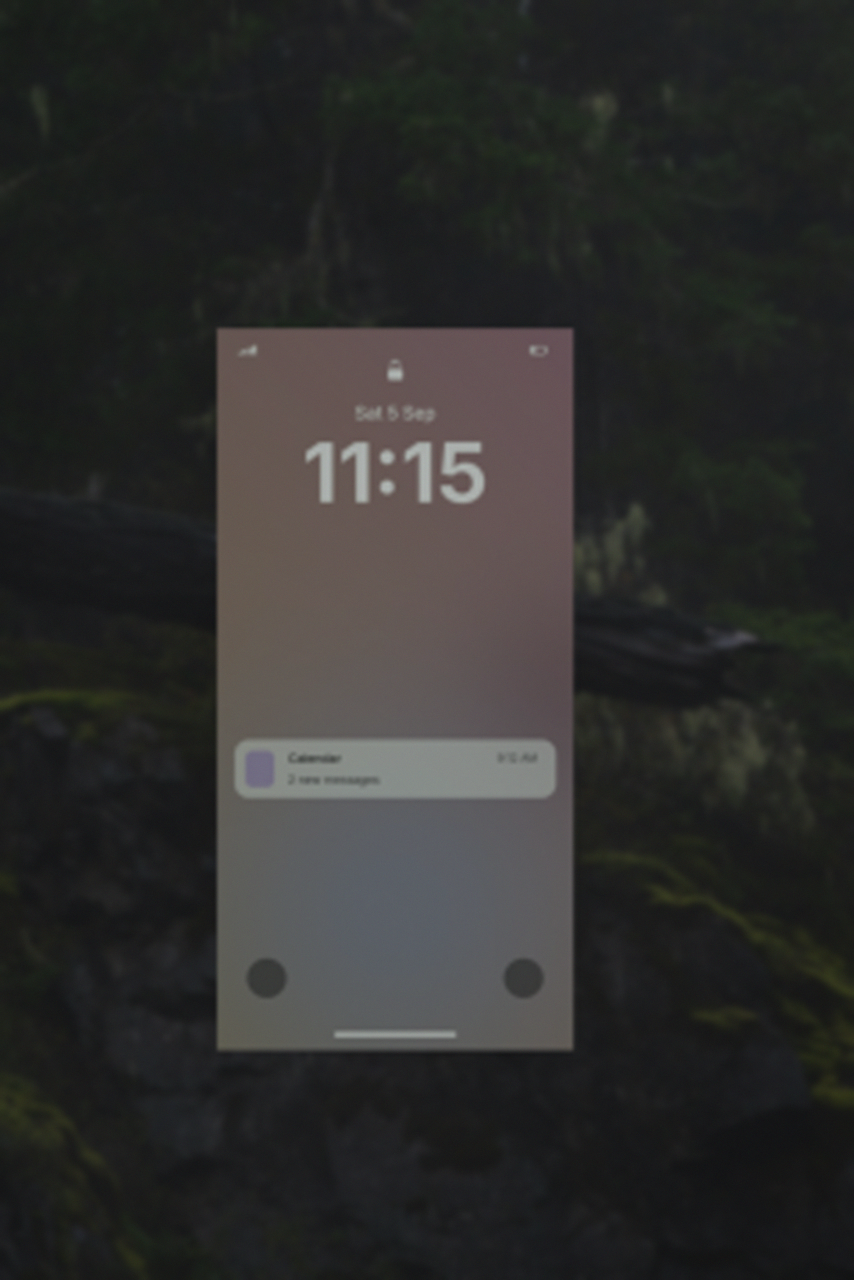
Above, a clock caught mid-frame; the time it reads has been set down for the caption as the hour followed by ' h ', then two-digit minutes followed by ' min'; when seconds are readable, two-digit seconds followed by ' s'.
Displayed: 11 h 15 min
